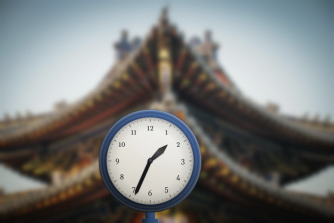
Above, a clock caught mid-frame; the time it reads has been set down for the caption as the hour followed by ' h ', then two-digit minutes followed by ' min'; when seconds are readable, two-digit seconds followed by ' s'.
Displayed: 1 h 34 min
